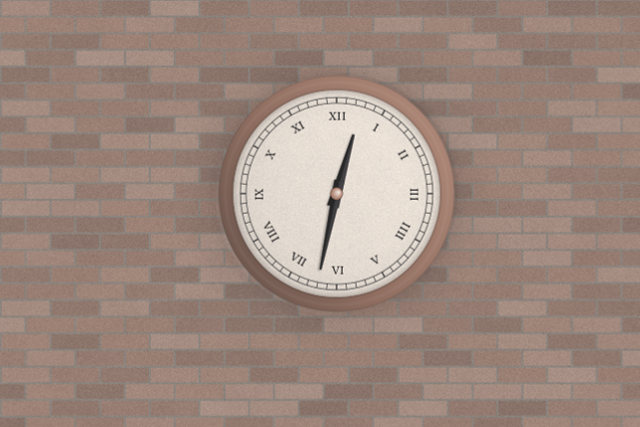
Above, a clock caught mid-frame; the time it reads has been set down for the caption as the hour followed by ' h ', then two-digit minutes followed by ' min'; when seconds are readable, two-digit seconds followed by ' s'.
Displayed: 12 h 32 min
